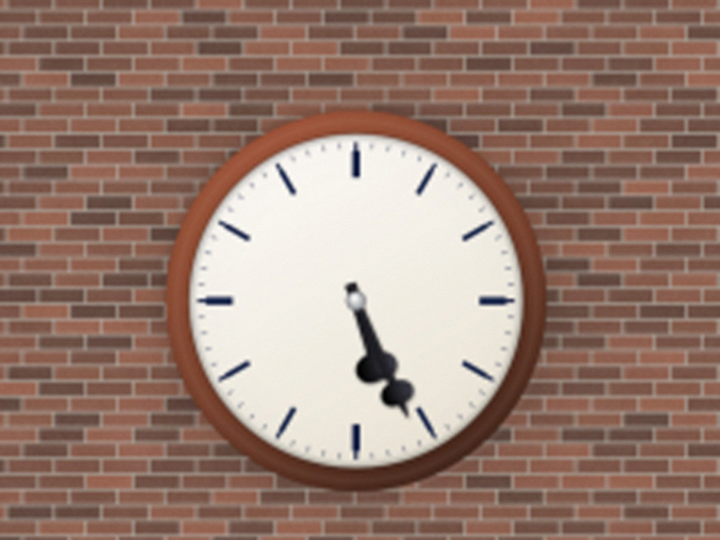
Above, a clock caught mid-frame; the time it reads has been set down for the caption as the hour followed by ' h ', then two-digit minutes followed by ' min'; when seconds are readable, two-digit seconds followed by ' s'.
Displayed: 5 h 26 min
